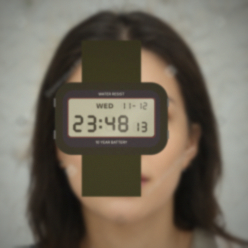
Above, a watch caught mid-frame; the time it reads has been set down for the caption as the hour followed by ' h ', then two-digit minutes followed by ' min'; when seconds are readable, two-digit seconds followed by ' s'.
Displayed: 23 h 48 min 13 s
